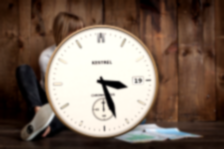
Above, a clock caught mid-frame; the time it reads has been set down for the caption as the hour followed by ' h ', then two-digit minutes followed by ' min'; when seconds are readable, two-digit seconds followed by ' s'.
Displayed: 3 h 27 min
